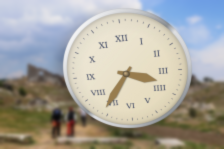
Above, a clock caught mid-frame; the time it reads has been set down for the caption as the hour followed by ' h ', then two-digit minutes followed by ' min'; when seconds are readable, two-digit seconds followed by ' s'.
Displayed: 3 h 36 min
